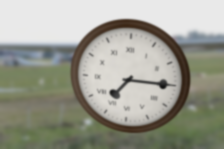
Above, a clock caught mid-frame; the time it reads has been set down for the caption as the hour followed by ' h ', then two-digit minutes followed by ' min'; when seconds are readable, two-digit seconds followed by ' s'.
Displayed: 7 h 15 min
